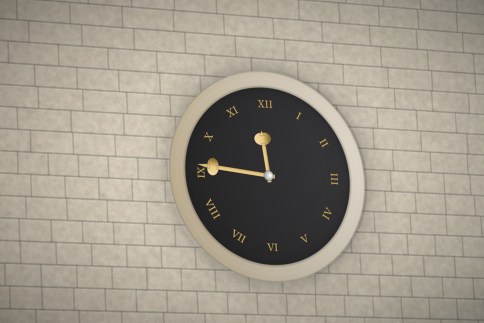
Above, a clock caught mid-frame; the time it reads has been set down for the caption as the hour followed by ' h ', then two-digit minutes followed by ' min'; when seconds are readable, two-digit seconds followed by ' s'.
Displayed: 11 h 46 min
